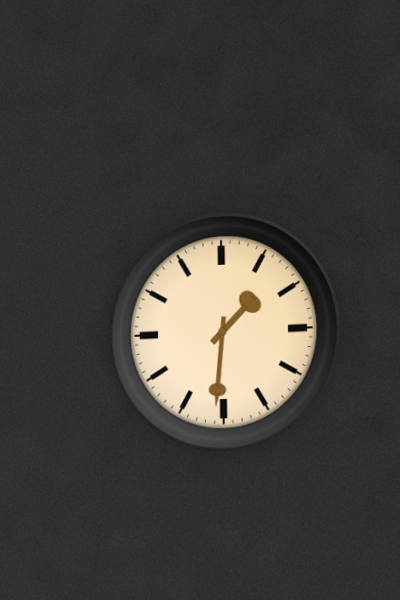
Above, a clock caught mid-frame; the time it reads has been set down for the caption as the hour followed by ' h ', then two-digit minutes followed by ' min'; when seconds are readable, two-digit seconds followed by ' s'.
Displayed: 1 h 31 min
